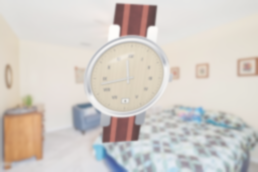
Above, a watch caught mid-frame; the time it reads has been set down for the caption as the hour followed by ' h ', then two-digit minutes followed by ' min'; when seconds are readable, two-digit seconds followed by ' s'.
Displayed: 11 h 43 min
